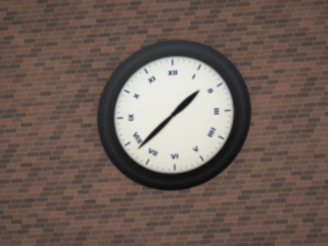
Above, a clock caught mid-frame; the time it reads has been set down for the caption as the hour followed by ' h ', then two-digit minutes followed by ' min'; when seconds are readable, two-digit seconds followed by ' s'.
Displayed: 1 h 38 min
